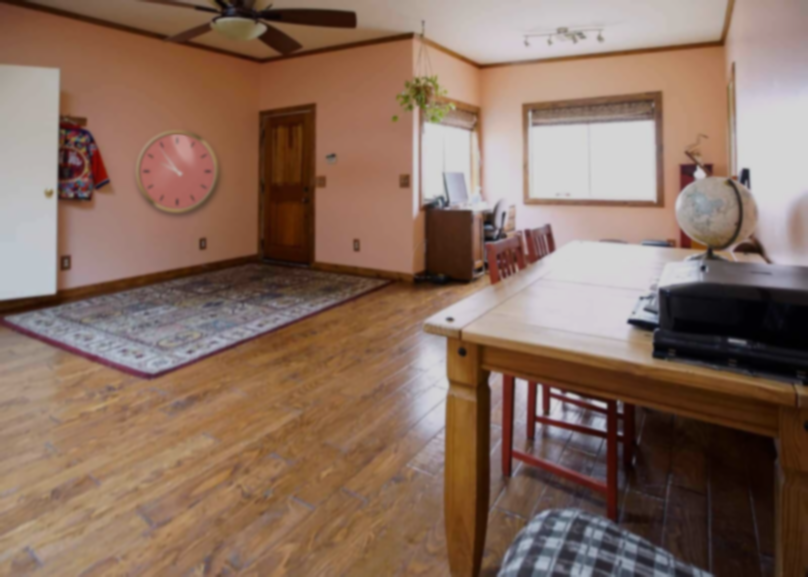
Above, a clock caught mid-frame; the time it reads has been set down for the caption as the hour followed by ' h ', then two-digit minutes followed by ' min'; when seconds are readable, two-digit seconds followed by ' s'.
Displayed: 9 h 54 min
